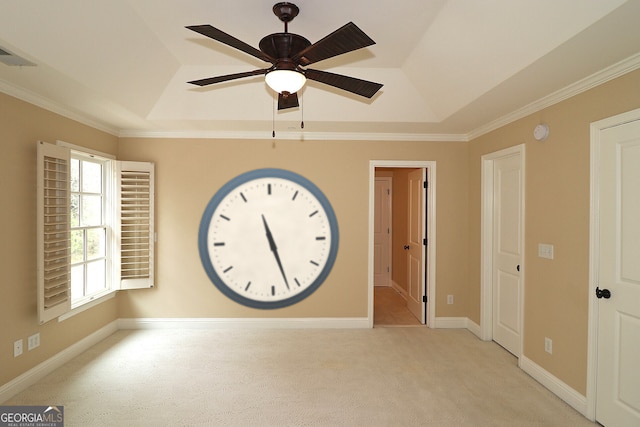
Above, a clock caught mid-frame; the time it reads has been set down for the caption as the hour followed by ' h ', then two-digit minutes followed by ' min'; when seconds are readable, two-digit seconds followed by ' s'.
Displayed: 11 h 27 min
